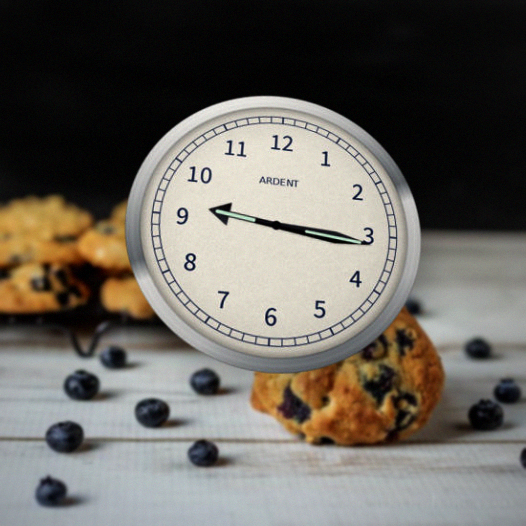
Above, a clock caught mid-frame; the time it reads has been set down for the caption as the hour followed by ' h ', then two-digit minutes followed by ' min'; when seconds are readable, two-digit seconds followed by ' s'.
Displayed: 9 h 16 min
